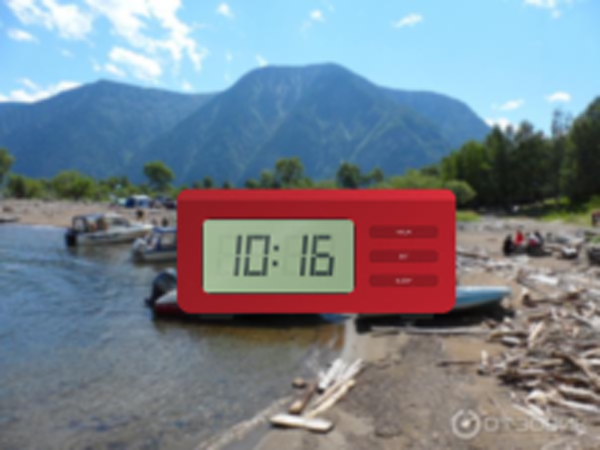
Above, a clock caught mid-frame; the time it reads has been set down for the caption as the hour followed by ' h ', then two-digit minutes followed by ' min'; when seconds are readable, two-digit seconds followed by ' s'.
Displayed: 10 h 16 min
